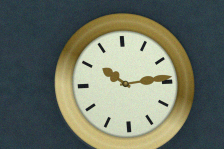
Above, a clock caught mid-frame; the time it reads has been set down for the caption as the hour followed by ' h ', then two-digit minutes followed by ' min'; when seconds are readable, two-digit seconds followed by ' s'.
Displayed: 10 h 14 min
